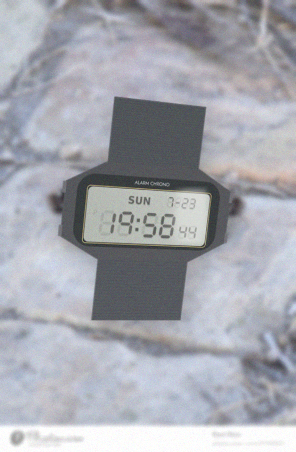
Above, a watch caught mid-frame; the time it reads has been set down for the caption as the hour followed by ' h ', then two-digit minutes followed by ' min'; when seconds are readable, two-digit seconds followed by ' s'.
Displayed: 19 h 58 min 44 s
